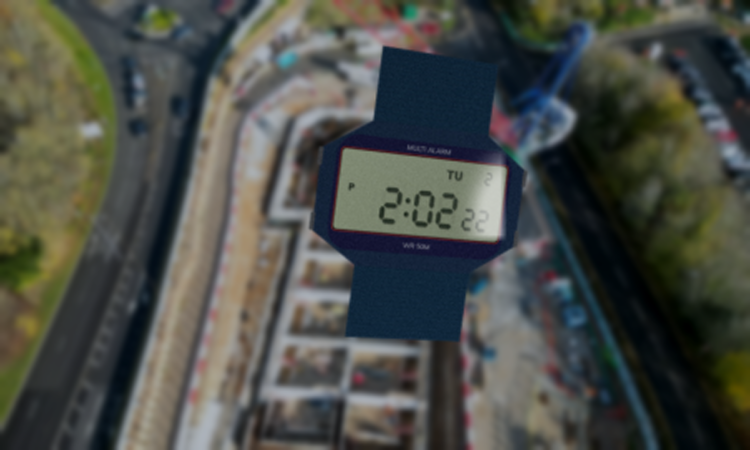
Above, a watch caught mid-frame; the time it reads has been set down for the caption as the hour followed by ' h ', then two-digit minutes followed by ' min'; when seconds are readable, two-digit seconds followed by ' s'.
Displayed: 2 h 02 min 22 s
